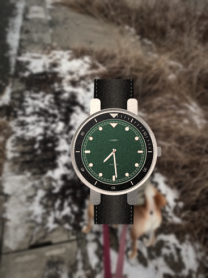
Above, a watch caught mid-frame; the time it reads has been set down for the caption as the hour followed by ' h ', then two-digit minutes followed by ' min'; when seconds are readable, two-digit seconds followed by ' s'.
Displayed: 7 h 29 min
